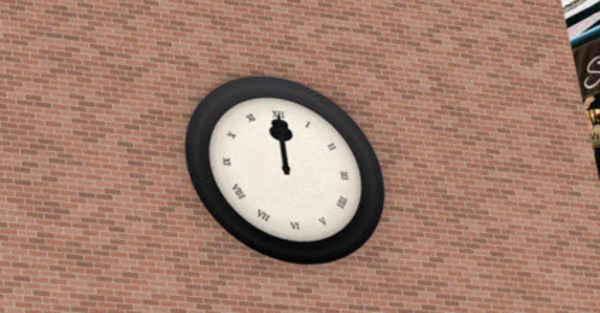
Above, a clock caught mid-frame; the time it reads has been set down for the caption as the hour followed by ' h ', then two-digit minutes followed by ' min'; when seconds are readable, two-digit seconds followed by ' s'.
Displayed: 12 h 00 min
